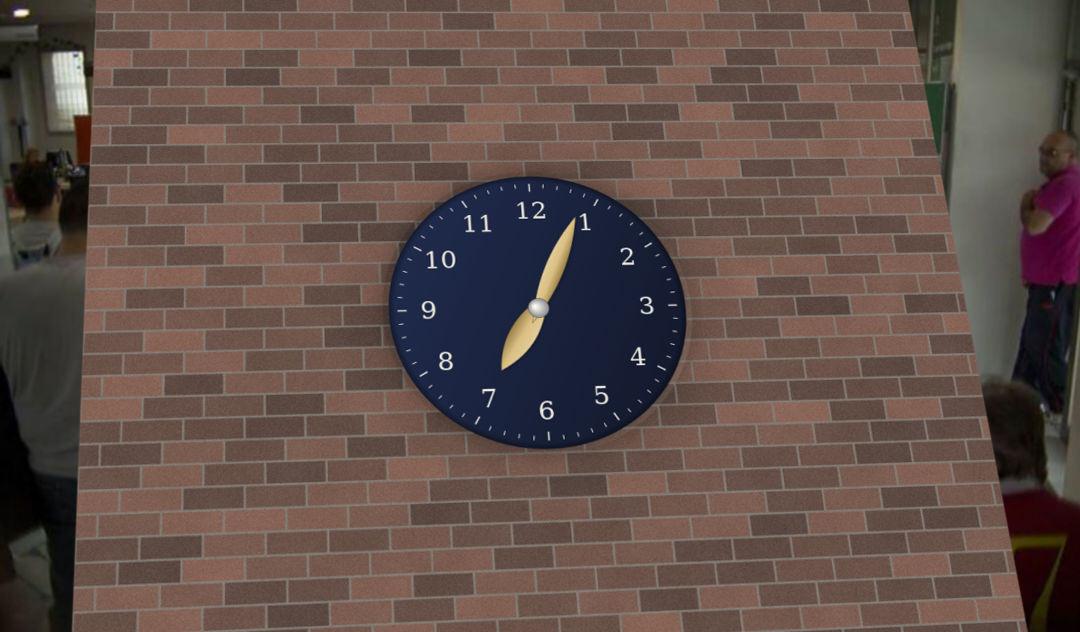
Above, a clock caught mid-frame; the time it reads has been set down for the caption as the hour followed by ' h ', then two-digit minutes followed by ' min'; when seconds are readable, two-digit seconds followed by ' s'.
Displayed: 7 h 04 min
